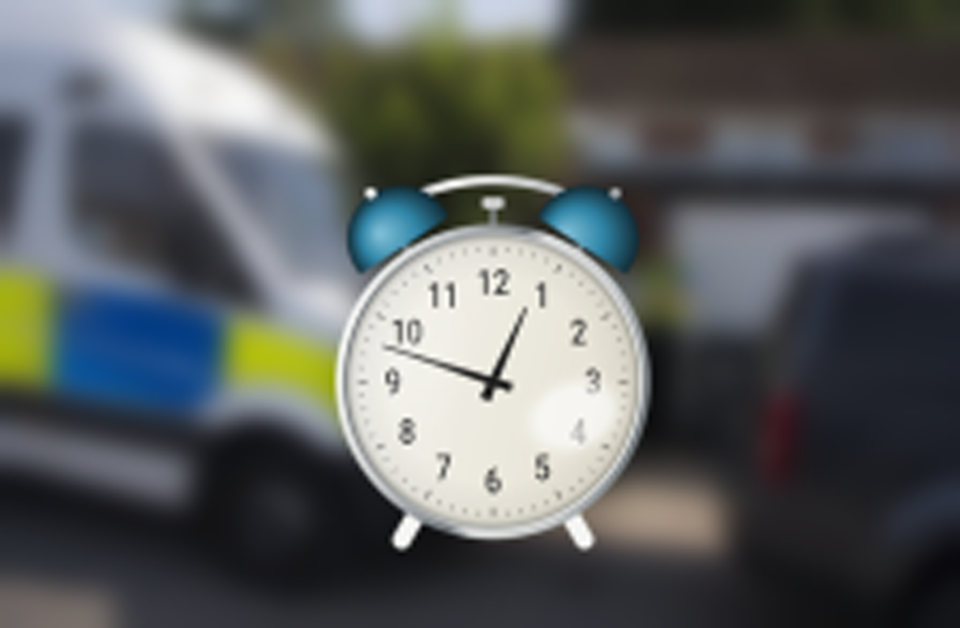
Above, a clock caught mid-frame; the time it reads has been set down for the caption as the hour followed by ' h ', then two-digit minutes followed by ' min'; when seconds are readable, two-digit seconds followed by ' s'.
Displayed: 12 h 48 min
